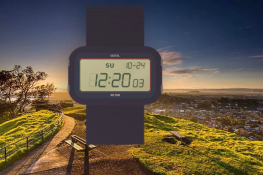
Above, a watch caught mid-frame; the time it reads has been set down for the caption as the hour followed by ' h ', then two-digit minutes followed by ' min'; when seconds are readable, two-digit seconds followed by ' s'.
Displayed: 12 h 20 min 03 s
